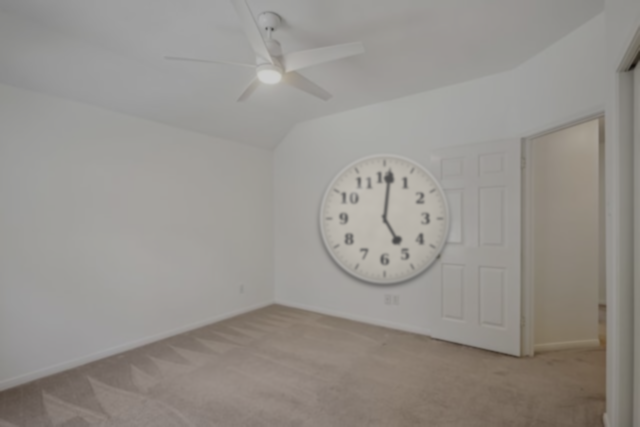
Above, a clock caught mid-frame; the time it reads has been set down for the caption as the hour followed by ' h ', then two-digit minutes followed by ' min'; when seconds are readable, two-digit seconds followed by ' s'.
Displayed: 5 h 01 min
